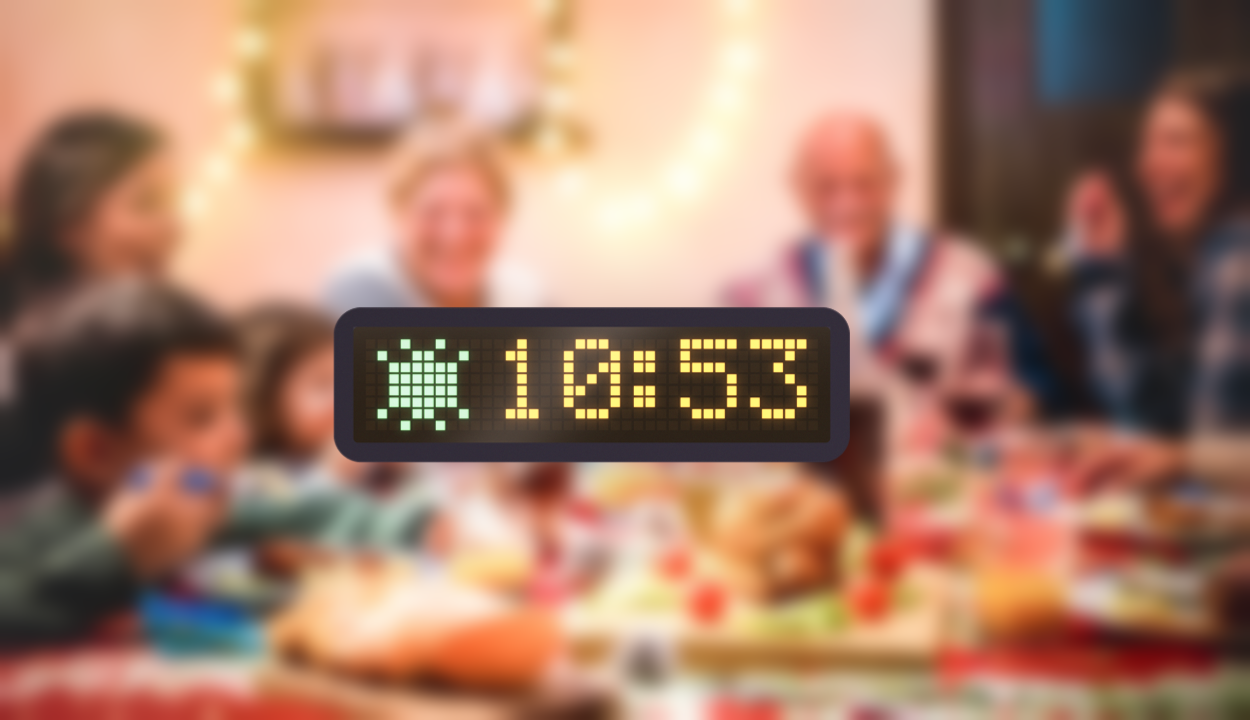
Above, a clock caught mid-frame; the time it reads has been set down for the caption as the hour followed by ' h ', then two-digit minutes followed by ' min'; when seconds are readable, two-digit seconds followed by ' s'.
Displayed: 10 h 53 min
